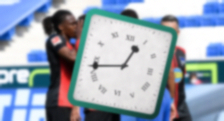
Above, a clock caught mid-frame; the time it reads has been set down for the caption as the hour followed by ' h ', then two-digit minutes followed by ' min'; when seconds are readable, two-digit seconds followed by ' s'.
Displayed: 12 h 43 min
